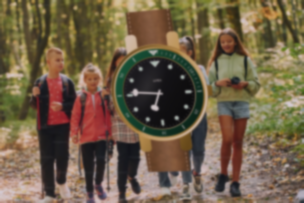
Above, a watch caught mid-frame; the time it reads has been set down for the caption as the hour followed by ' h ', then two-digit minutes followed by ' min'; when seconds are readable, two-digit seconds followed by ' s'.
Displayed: 6 h 46 min
